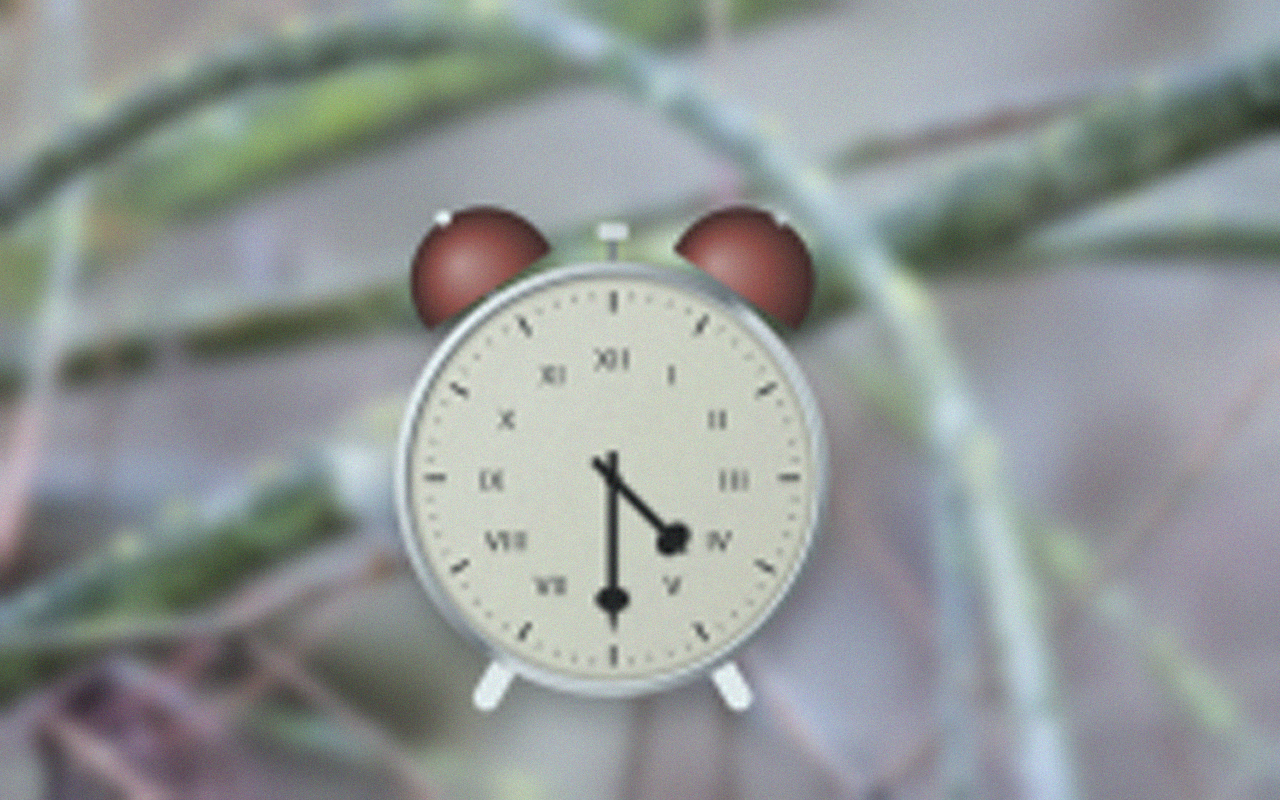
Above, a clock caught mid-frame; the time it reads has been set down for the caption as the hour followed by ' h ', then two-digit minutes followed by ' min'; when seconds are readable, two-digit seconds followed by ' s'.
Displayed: 4 h 30 min
